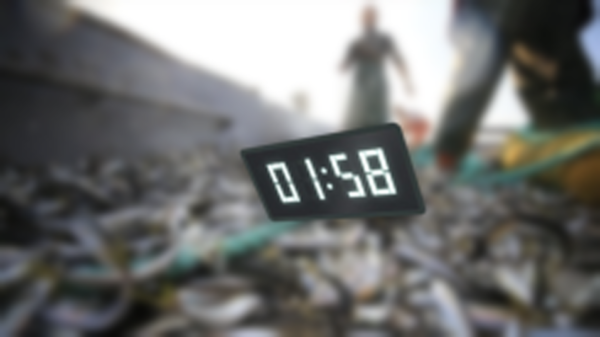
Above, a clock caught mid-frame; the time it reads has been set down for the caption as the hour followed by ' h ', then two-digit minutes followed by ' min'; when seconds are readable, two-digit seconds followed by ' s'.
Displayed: 1 h 58 min
